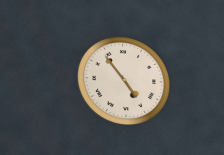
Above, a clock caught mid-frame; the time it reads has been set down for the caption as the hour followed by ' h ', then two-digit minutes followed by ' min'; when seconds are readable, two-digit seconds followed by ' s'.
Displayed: 4 h 54 min
